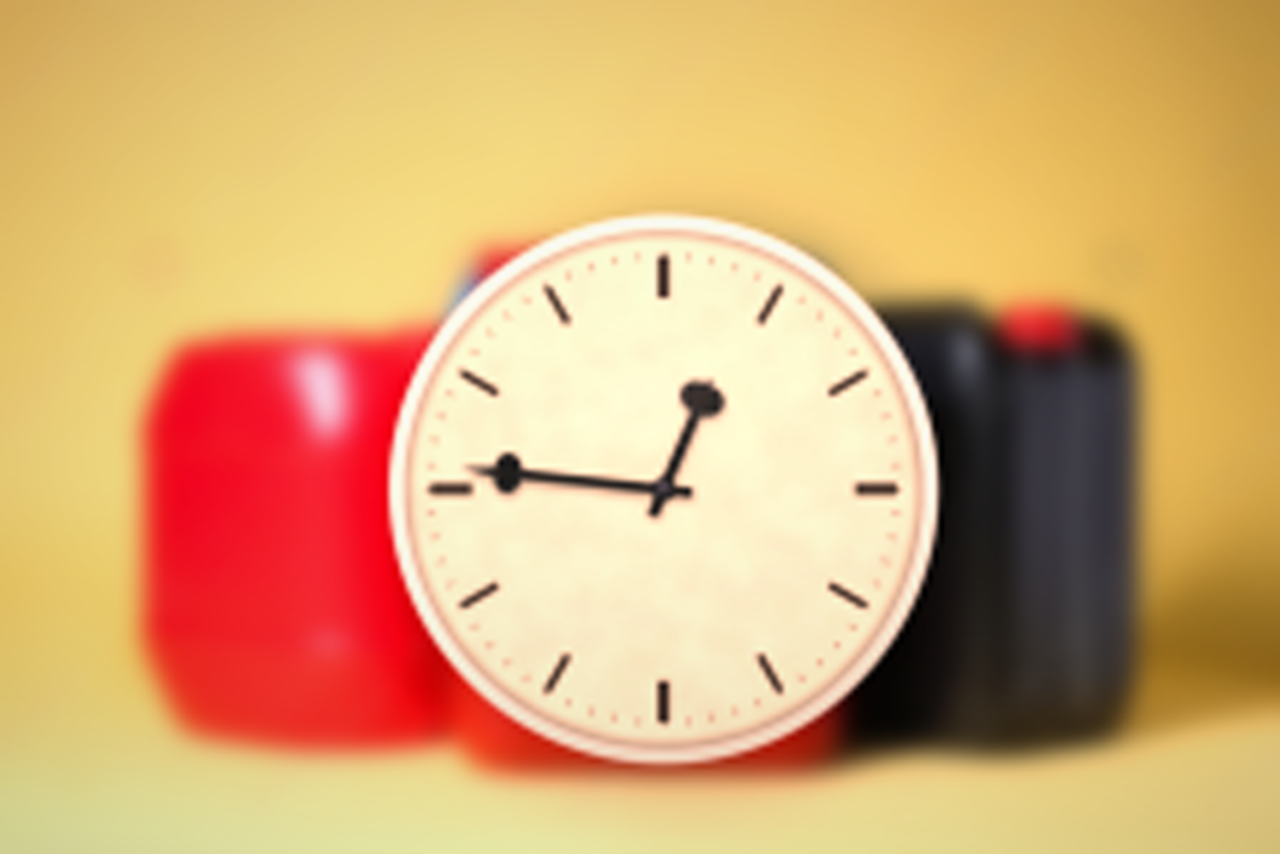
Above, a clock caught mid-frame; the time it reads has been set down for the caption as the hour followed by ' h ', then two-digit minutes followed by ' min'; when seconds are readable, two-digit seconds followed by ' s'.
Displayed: 12 h 46 min
